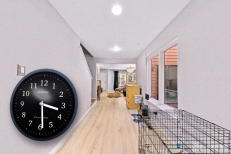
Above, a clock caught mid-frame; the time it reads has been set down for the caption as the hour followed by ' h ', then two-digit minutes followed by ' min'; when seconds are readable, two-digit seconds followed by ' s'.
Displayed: 3 h 29 min
